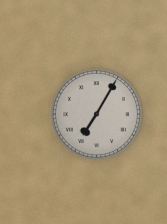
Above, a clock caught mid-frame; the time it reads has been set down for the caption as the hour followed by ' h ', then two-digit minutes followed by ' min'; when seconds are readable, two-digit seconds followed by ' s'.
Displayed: 7 h 05 min
